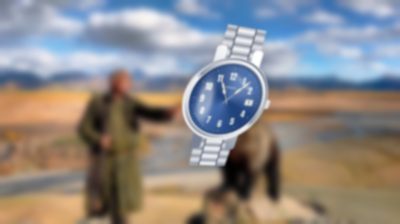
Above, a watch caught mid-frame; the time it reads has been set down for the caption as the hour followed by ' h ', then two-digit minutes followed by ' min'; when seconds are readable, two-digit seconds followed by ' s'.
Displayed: 11 h 07 min
